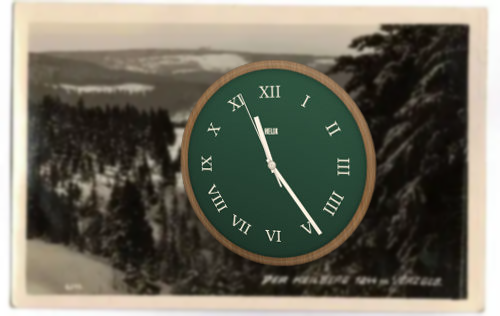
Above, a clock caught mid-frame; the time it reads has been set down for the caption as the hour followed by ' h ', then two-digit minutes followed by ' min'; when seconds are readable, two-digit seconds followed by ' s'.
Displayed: 11 h 23 min 56 s
